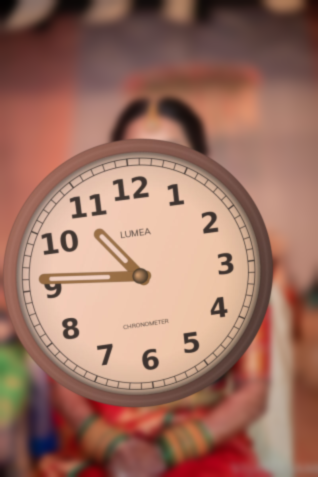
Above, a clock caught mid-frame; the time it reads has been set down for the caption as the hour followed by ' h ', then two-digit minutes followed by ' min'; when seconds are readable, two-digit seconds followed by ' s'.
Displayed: 10 h 46 min
